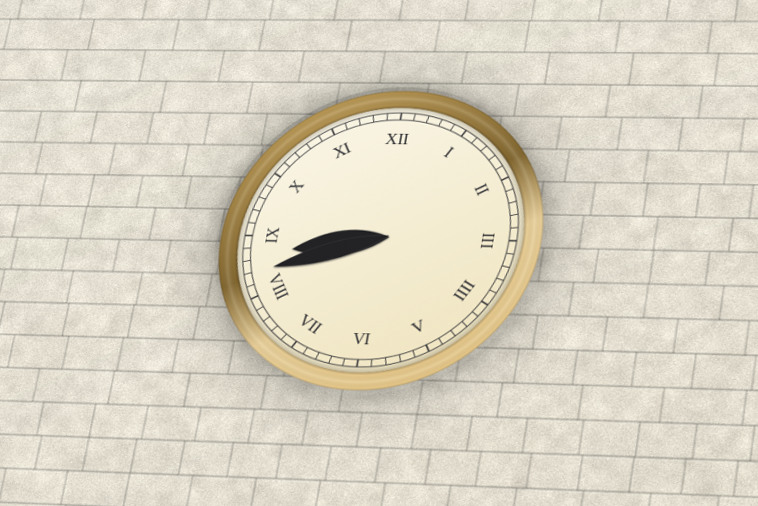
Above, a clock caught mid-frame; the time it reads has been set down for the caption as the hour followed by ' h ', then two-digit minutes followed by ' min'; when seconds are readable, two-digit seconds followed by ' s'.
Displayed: 8 h 42 min
